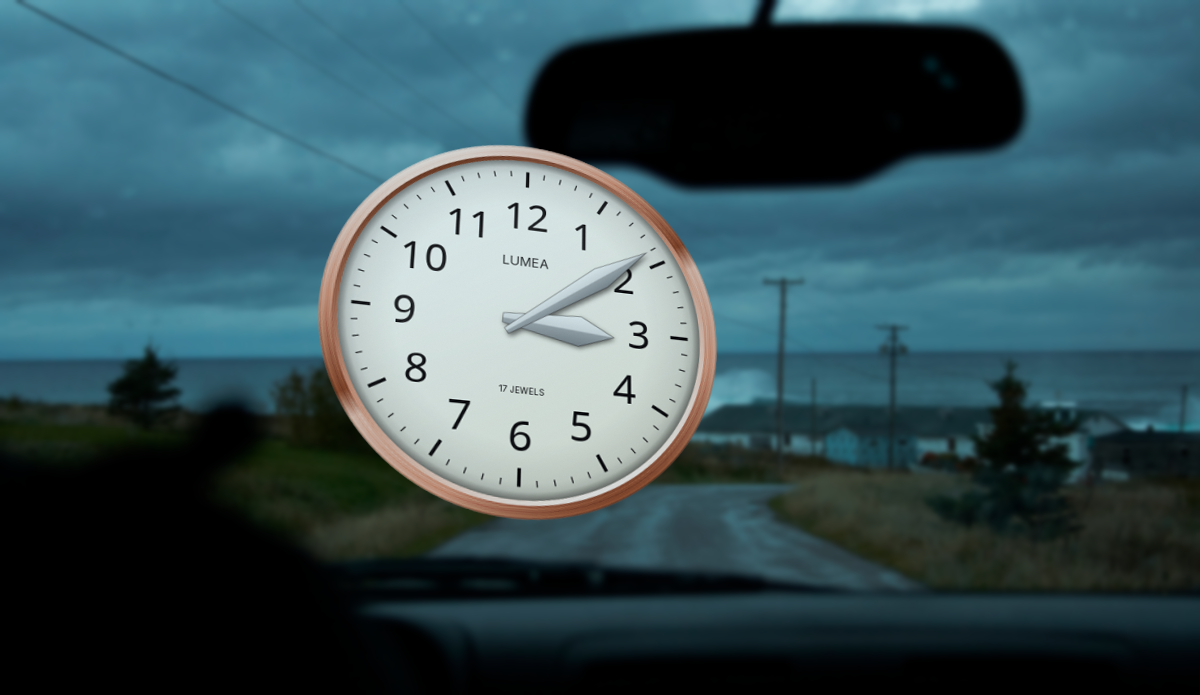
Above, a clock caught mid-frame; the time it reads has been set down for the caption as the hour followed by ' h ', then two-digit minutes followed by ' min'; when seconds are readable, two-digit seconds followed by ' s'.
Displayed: 3 h 09 min
